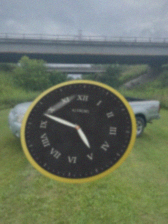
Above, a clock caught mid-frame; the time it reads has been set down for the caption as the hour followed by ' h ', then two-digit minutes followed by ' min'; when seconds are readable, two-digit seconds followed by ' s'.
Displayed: 4 h 48 min
